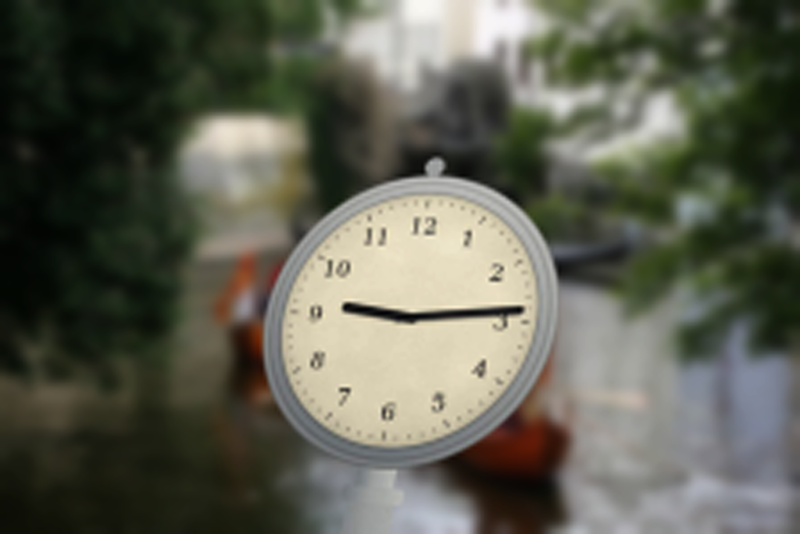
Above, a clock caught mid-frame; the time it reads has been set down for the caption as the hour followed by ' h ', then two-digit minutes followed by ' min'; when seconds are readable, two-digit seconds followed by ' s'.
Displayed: 9 h 14 min
